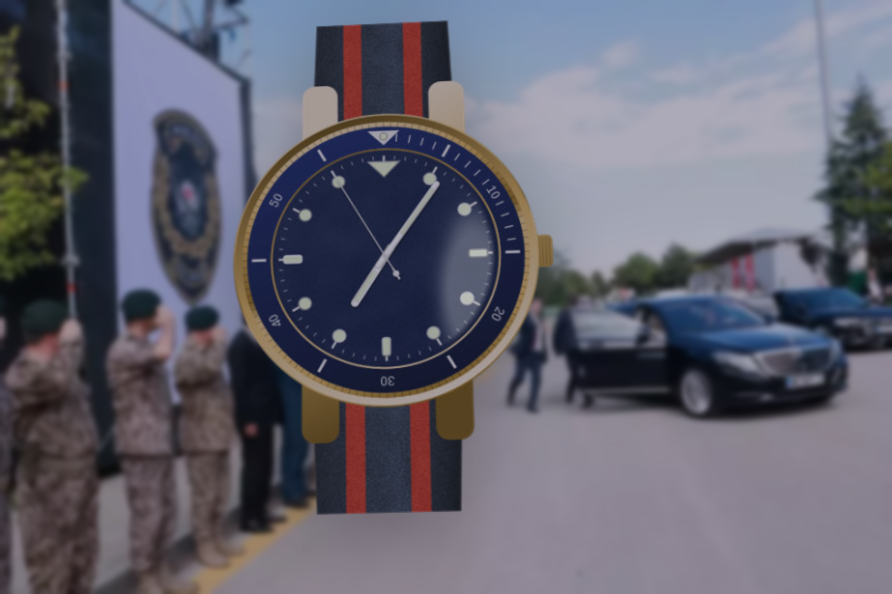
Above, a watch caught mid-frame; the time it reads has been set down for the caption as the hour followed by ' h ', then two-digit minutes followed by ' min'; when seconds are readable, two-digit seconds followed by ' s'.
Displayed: 7 h 05 min 55 s
